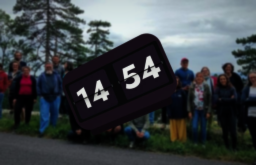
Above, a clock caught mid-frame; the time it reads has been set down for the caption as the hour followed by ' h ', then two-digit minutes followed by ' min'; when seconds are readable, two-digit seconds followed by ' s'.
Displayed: 14 h 54 min
